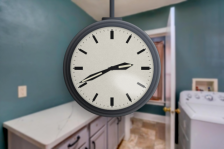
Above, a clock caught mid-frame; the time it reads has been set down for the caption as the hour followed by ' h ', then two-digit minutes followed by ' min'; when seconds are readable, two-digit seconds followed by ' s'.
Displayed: 2 h 41 min
